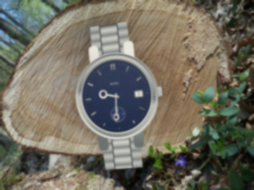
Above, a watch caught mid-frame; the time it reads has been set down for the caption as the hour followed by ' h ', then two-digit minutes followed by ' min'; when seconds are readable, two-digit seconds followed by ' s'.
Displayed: 9 h 31 min
